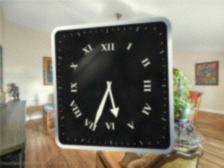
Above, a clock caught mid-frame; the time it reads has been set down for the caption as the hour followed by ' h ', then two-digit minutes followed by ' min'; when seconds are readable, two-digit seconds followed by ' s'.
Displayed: 5 h 34 min
